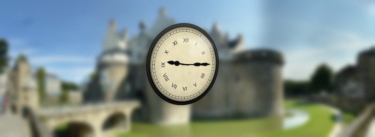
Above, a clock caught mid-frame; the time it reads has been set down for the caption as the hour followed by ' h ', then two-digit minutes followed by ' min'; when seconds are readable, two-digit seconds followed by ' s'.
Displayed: 9 h 15 min
